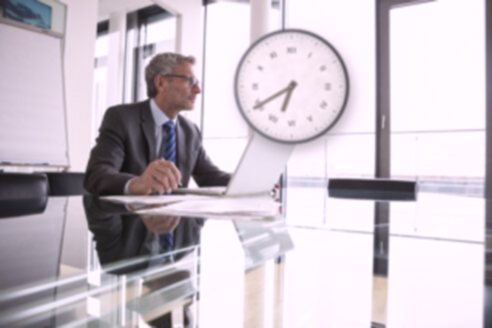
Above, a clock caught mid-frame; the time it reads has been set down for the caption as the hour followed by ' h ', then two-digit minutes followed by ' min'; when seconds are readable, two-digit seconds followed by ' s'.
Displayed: 6 h 40 min
